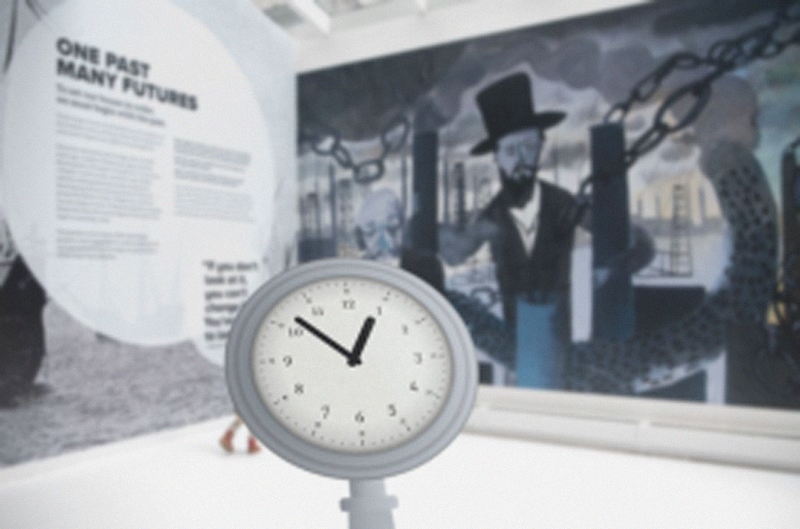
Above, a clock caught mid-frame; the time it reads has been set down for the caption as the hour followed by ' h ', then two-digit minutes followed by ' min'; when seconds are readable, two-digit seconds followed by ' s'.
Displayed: 12 h 52 min
